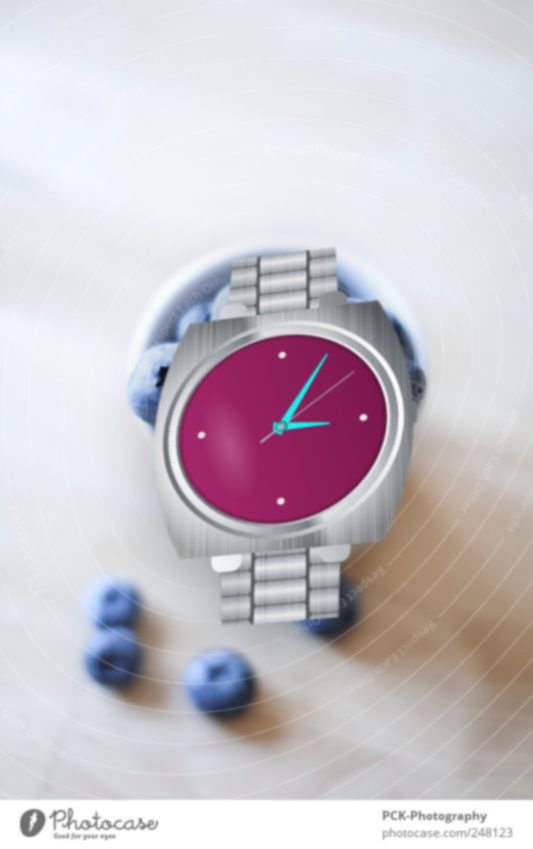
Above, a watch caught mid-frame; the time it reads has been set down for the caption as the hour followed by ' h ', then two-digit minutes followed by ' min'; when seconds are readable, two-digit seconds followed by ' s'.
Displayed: 3 h 05 min 09 s
